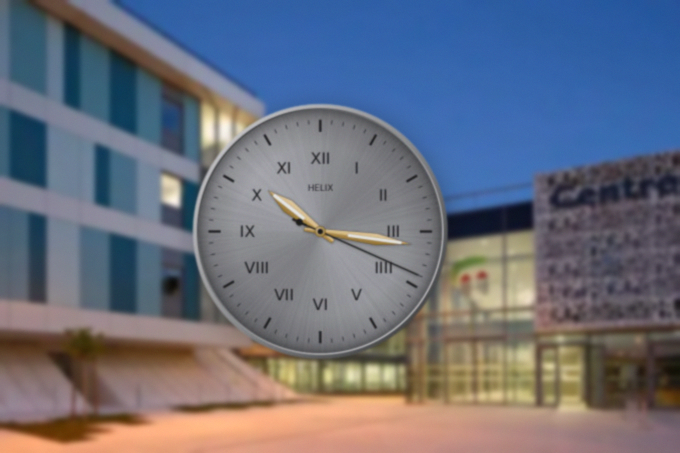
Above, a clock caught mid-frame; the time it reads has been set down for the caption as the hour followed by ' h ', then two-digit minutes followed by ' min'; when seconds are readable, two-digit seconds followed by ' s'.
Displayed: 10 h 16 min 19 s
